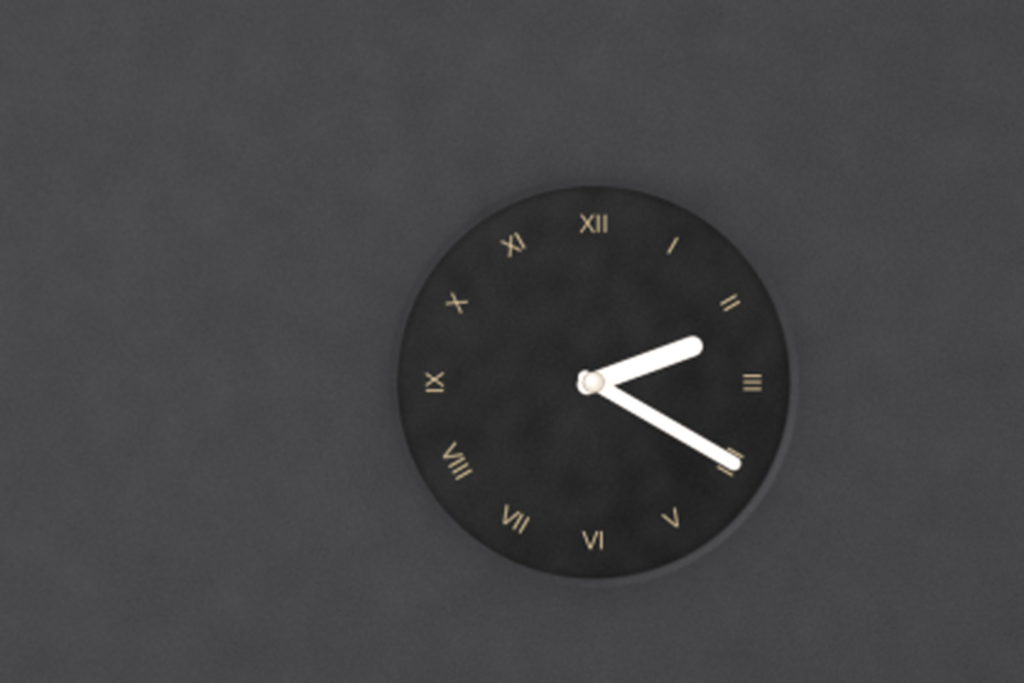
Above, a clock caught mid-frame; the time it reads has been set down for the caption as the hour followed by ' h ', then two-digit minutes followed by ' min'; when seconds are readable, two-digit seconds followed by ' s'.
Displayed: 2 h 20 min
